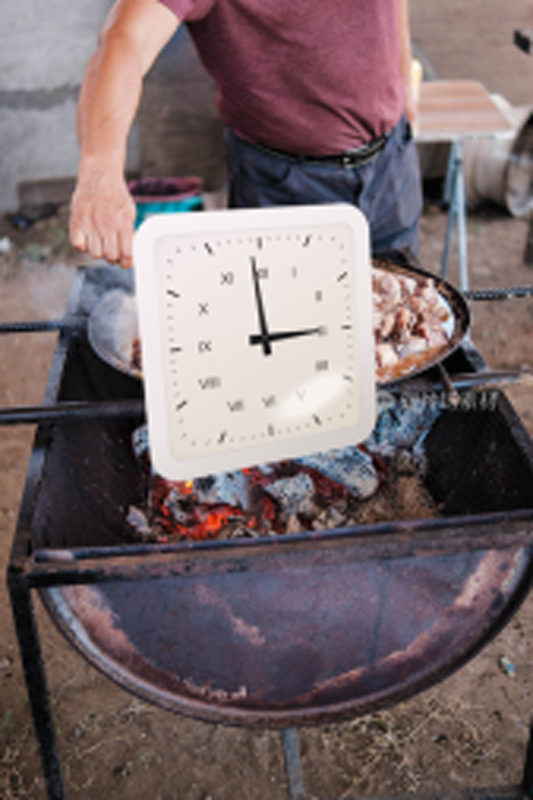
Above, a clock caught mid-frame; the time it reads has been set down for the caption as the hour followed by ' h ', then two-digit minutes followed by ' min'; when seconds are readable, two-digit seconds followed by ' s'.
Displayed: 2 h 59 min
